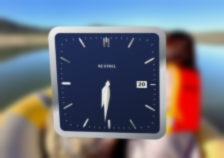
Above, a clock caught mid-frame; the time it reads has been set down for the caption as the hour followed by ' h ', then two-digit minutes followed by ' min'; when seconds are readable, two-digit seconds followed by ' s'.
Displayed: 6 h 31 min
